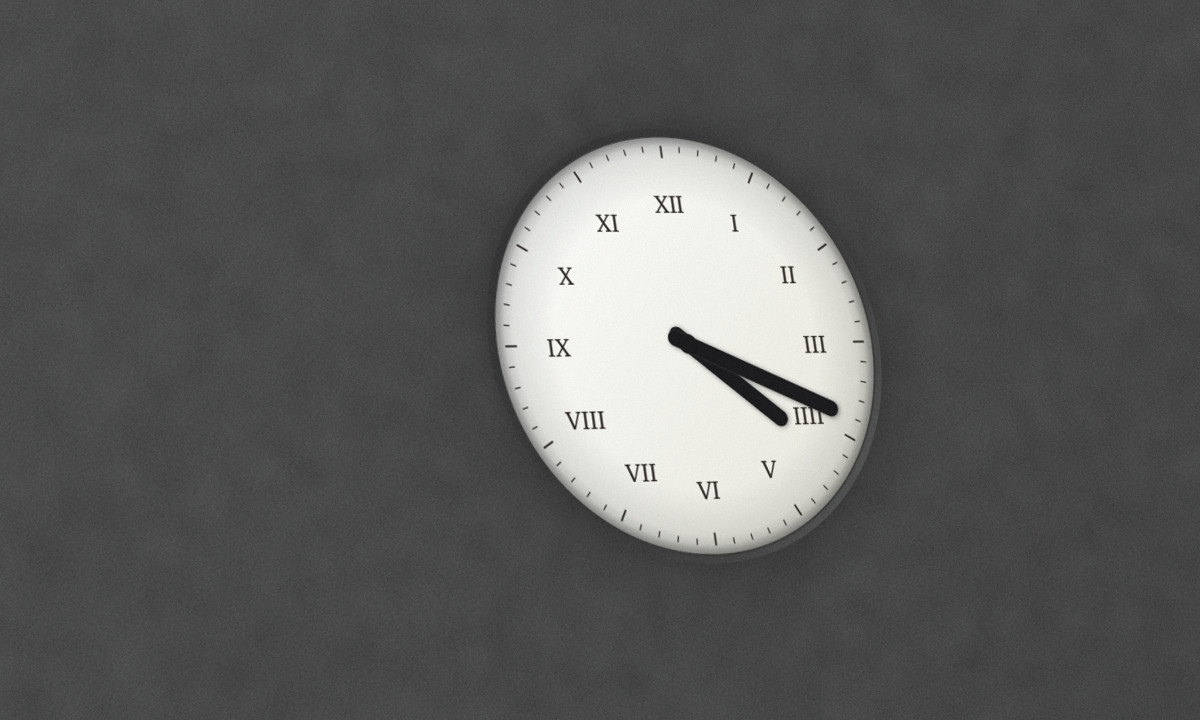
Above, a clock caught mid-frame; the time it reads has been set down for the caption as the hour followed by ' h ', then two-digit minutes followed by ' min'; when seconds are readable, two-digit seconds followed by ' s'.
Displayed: 4 h 19 min
